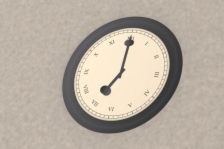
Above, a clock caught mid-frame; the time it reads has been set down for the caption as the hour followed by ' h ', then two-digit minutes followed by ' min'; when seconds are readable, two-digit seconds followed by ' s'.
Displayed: 7 h 00 min
